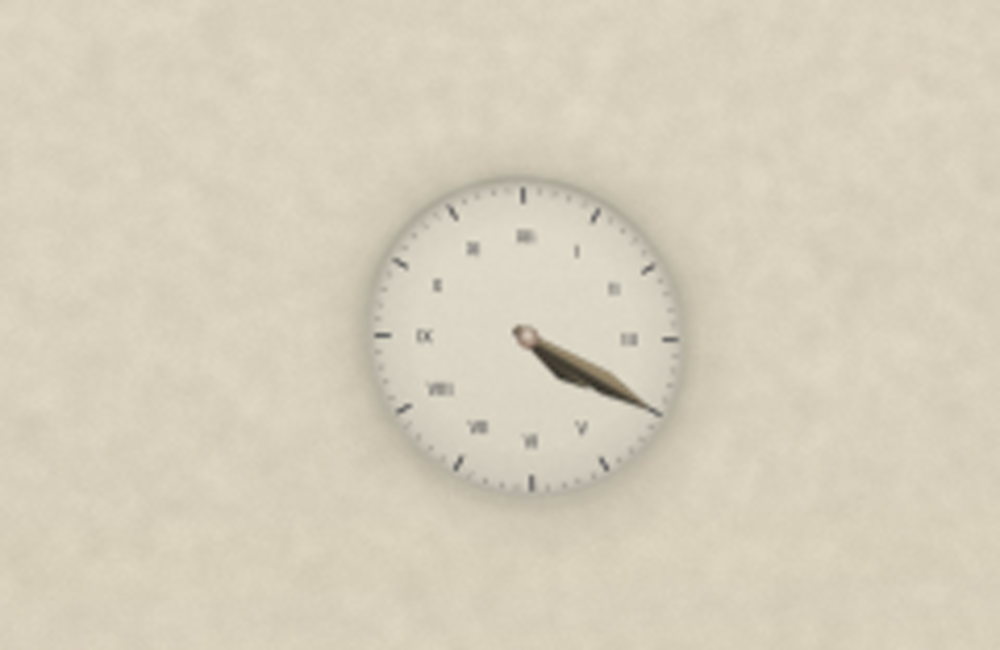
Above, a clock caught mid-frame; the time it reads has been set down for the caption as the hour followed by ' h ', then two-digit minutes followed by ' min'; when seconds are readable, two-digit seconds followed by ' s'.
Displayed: 4 h 20 min
